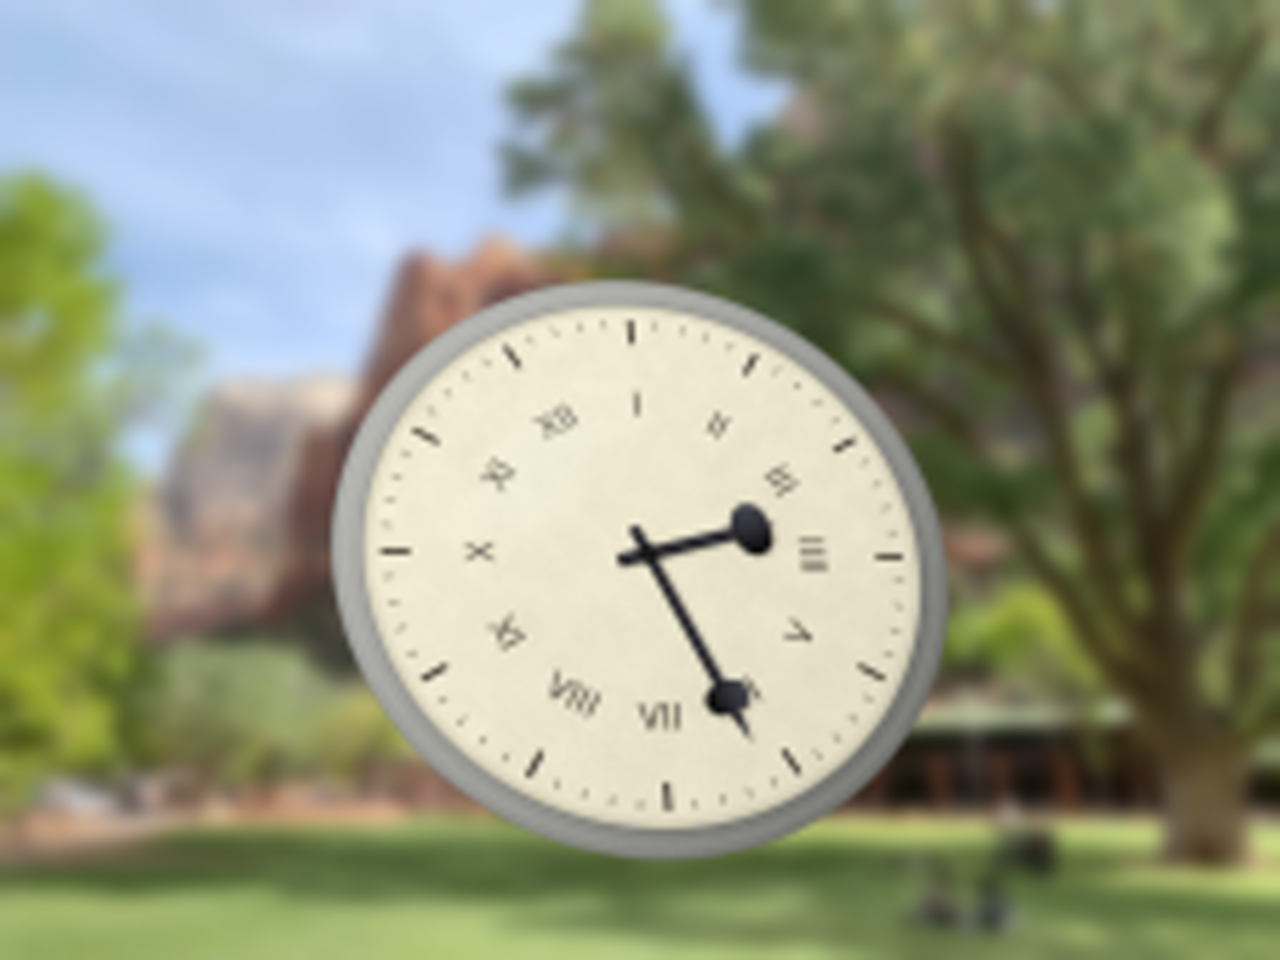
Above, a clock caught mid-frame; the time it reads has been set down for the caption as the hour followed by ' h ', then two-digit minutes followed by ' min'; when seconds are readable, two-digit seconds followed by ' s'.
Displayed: 3 h 31 min
